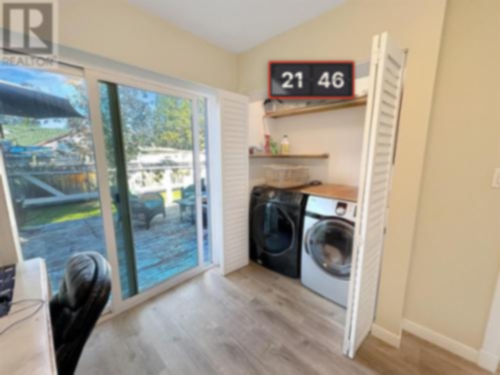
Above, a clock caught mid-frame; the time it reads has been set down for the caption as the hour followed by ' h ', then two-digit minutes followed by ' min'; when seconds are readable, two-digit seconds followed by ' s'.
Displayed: 21 h 46 min
